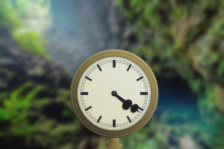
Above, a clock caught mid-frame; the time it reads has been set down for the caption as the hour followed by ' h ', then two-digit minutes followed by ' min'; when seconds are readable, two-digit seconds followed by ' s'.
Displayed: 4 h 21 min
